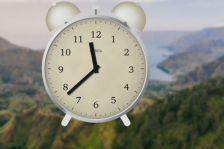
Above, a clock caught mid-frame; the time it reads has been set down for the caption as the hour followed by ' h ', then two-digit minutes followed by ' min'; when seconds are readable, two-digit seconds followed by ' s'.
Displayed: 11 h 38 min
